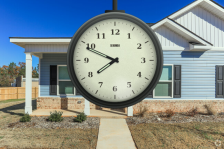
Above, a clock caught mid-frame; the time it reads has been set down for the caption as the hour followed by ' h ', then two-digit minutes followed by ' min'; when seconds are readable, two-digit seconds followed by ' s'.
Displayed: 7 h 49 min
